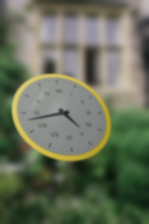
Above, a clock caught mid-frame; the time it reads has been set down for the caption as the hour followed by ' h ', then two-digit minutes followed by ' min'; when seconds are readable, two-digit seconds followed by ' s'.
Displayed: 4 h 43 min
